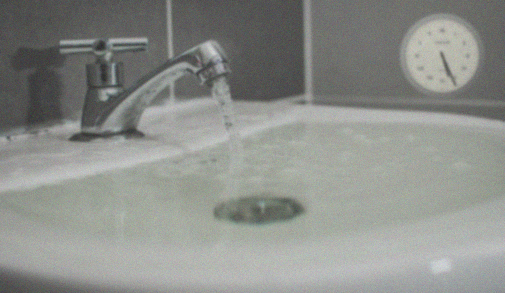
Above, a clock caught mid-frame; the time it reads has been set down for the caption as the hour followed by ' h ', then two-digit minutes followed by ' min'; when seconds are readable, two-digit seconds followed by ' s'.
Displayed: 5 h 26 min
